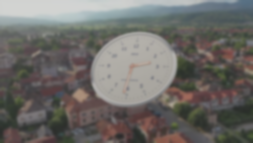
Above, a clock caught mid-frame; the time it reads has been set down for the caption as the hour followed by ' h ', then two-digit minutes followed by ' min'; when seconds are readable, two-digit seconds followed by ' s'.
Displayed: 2 h 31 min
